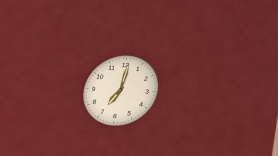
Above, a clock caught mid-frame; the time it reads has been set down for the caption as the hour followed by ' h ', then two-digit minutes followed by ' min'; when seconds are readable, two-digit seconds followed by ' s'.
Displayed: 7 h 01 min
